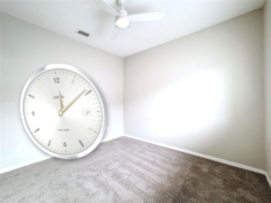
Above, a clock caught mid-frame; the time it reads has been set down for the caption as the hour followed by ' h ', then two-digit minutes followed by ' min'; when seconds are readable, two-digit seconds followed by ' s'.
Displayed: 12 h 09 min
